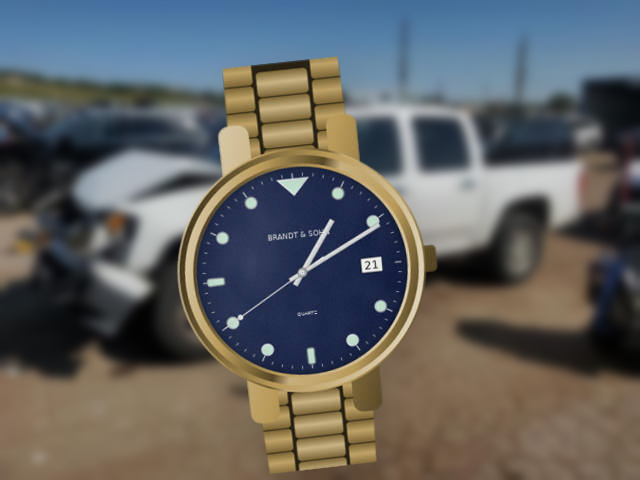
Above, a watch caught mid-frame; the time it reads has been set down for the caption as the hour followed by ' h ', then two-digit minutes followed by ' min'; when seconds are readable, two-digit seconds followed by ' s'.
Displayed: 1 h 10 min 40 s
